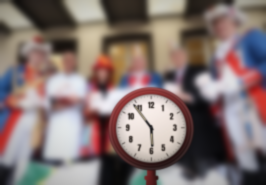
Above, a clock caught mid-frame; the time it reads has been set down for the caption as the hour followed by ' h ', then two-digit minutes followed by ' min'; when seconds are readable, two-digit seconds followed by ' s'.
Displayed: 5 h 54 min
